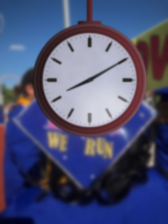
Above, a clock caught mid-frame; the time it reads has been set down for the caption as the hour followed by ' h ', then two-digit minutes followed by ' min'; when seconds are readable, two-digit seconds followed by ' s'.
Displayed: 8 h 10 min
